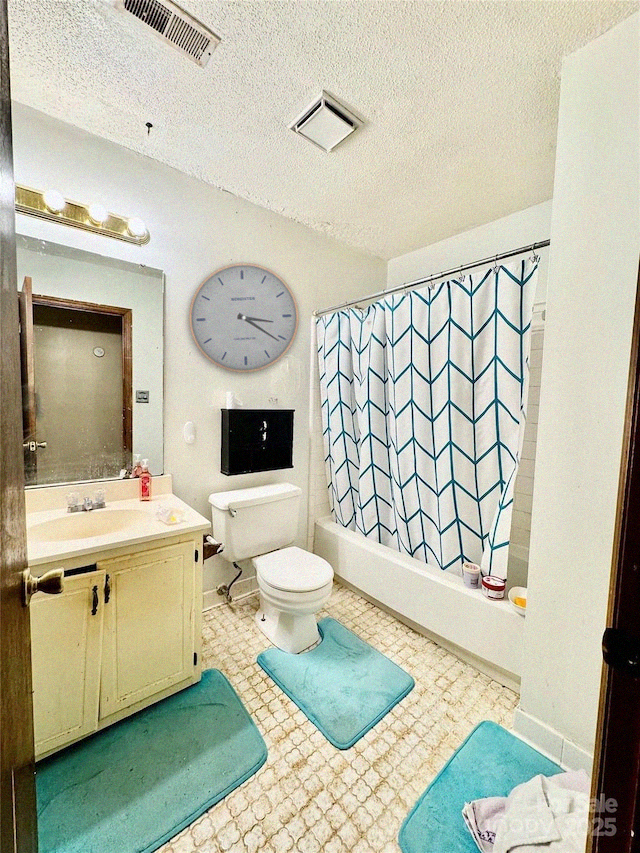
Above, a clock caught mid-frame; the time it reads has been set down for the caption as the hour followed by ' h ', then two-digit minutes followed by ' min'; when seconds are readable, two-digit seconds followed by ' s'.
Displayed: 3 h 21 min
